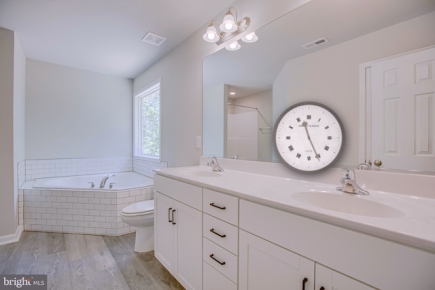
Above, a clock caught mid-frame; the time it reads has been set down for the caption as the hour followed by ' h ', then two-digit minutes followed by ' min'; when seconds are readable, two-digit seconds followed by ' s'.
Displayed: 11 h 26 min
